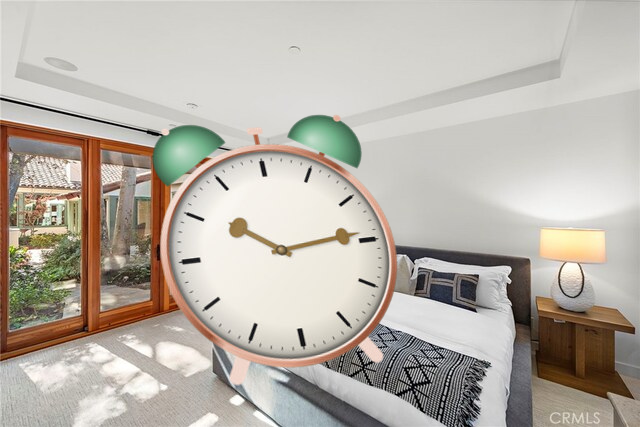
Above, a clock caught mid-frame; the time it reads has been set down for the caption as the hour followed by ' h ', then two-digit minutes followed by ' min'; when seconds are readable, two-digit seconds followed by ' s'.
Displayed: 10 h 14 min
